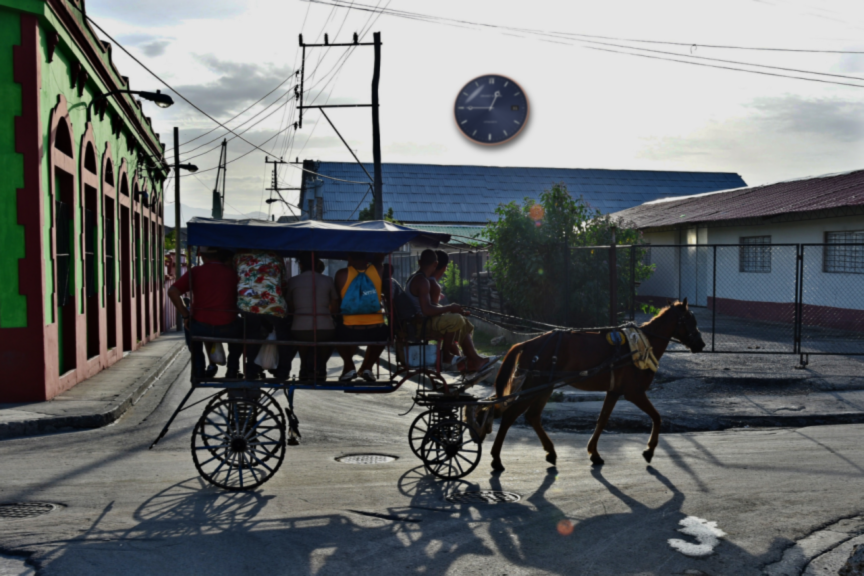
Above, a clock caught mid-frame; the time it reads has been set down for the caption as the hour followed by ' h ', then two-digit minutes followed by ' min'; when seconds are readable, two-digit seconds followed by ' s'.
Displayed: 12 h 45 min
